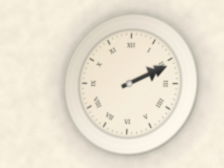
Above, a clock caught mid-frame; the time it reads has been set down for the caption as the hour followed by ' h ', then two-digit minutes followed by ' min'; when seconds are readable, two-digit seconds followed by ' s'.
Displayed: 2 h 11 min
